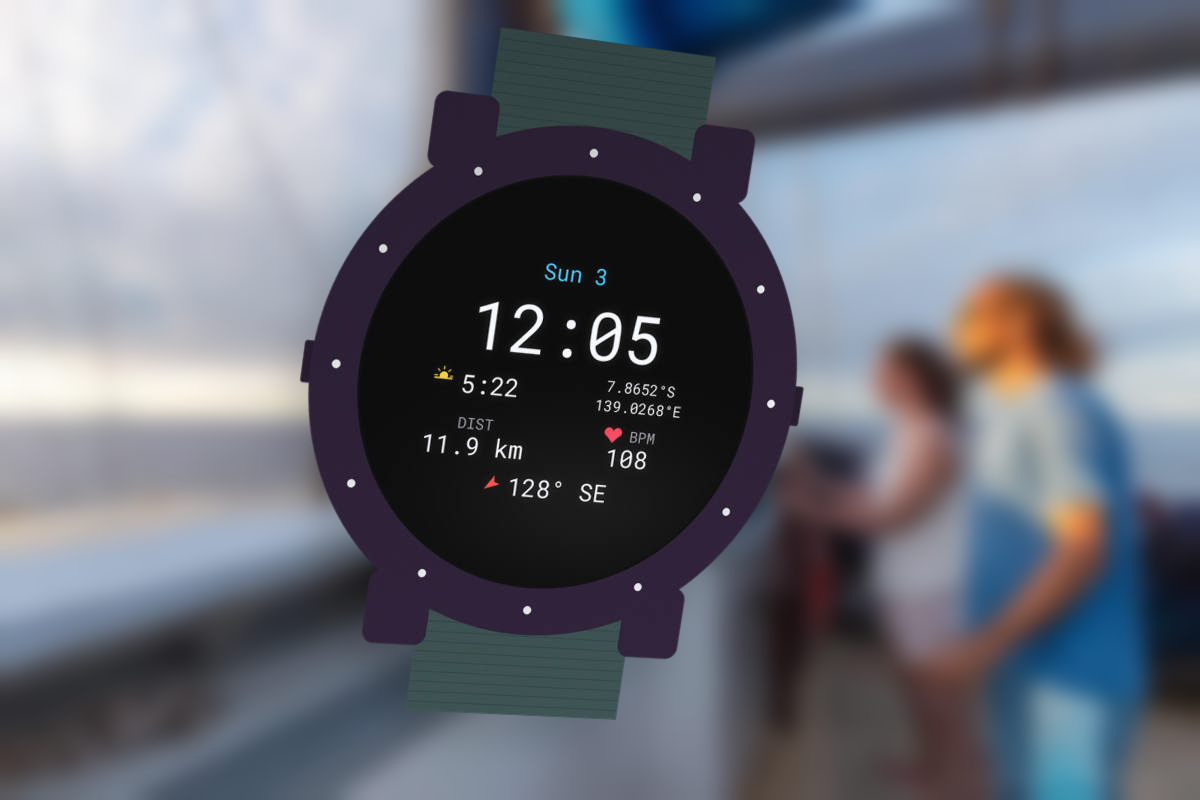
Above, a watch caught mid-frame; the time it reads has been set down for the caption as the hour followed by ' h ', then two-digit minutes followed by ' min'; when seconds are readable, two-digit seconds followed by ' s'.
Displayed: 12 h 05 min
